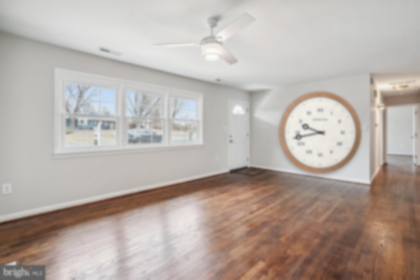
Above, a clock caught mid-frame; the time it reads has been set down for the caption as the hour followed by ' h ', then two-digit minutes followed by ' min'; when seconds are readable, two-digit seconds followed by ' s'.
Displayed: 9 h 43 min
